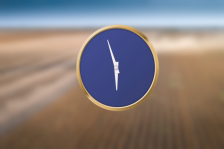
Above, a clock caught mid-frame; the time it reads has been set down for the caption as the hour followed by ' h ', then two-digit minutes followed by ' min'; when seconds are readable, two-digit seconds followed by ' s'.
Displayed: 5 h 57 min
